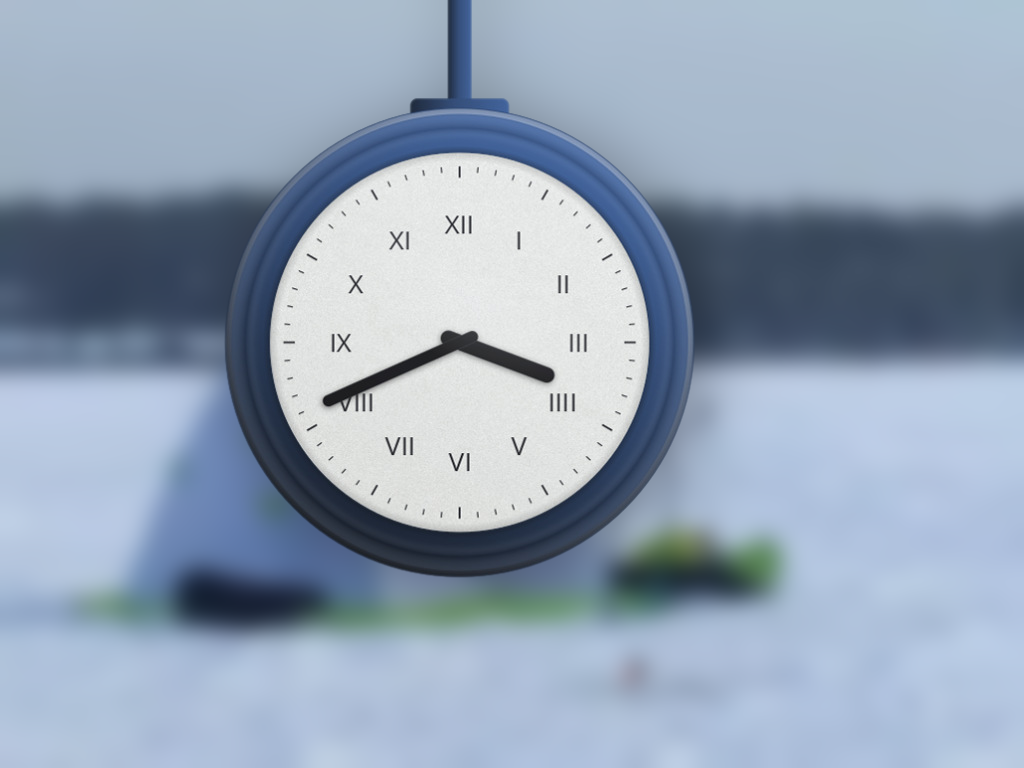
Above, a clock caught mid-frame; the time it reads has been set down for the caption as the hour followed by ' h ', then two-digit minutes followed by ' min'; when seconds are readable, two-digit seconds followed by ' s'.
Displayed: 3 h 41 min
